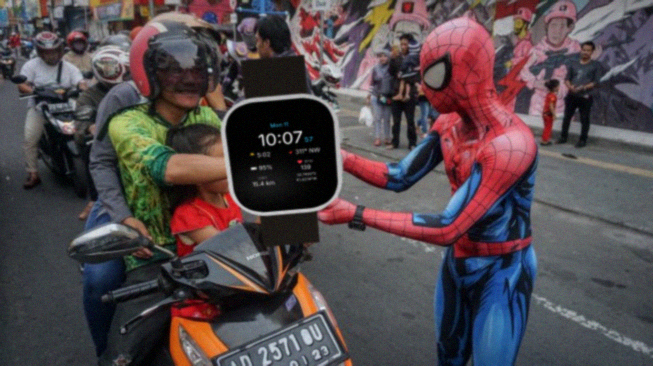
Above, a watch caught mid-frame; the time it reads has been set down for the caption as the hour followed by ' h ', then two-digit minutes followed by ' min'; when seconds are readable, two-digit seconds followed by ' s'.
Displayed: 10 h 07 min
